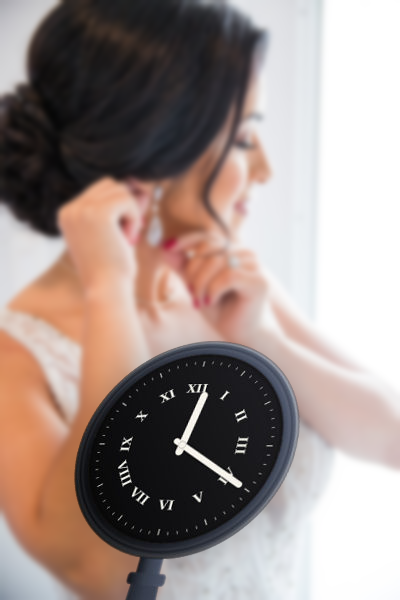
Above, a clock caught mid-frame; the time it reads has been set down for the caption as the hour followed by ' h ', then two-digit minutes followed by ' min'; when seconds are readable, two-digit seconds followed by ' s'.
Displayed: 12 h 20 min
